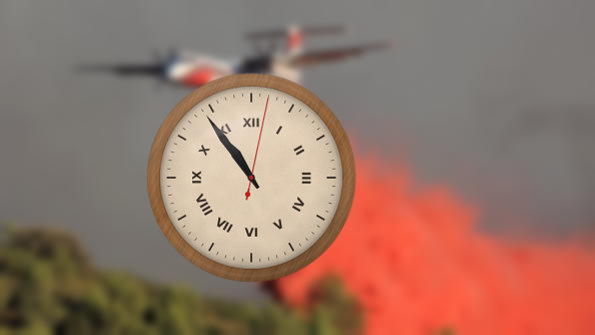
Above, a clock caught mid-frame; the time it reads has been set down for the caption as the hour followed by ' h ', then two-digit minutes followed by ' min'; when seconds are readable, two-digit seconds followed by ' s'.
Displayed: 10 h 54 min 02 s
